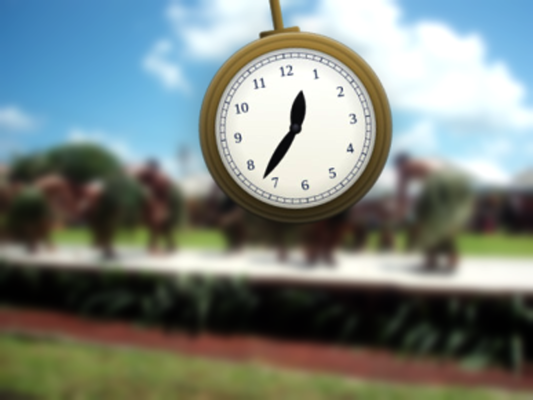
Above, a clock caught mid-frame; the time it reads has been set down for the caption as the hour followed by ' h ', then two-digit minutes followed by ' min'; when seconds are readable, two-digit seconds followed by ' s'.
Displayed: 12 h 37 min
